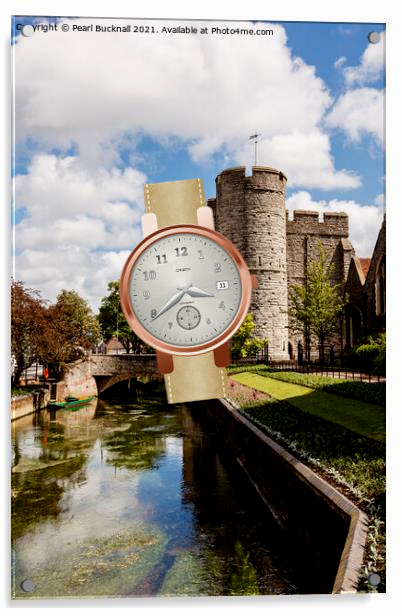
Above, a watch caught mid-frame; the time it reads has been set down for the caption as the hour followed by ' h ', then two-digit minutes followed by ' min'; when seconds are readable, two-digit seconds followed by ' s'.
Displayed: 3 h 39 min
